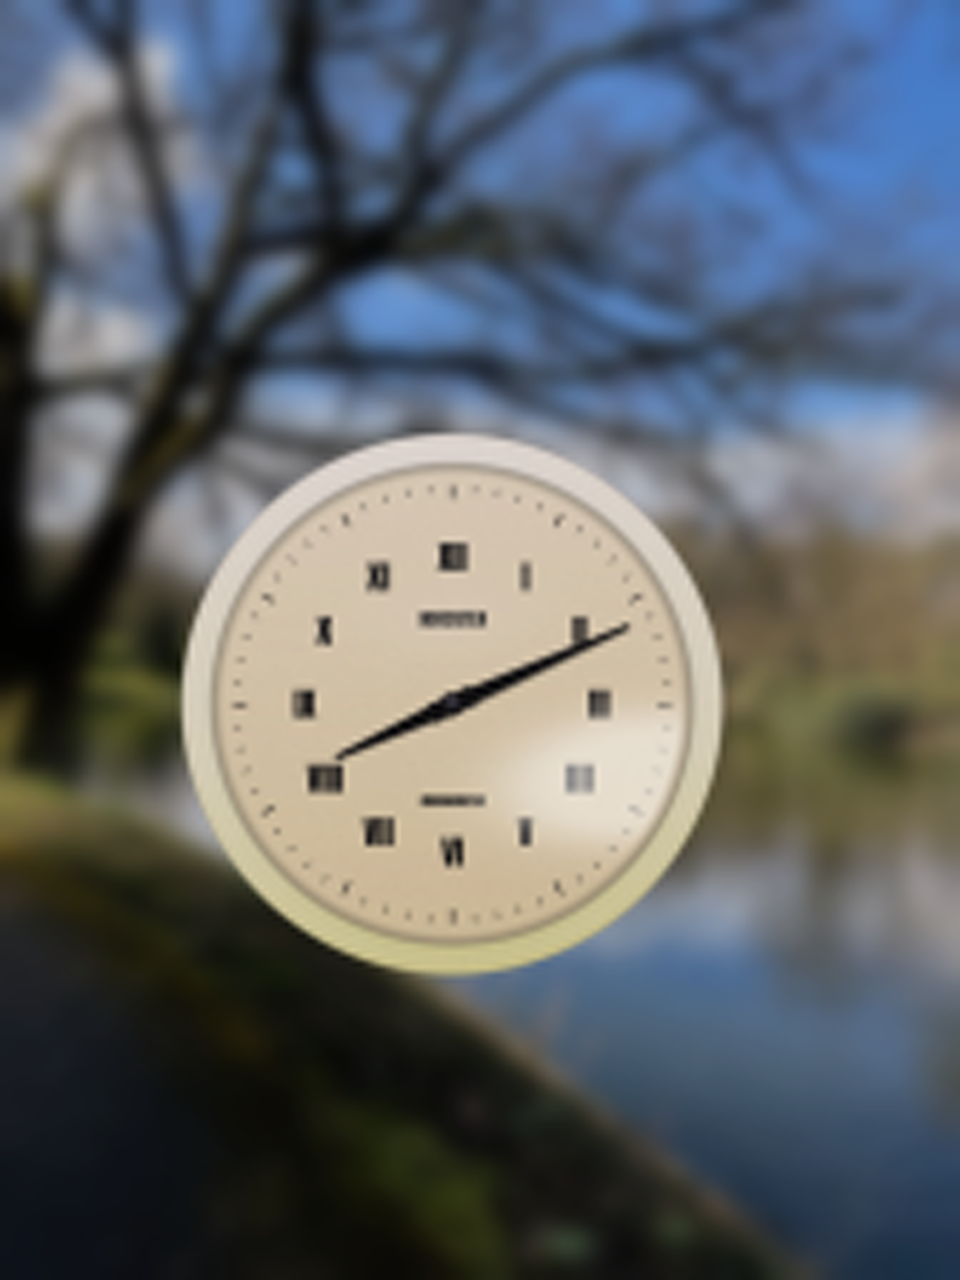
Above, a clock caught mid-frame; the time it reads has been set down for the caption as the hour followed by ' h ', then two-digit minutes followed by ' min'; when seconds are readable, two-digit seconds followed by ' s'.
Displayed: 8 h 11 min
